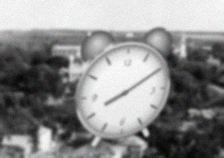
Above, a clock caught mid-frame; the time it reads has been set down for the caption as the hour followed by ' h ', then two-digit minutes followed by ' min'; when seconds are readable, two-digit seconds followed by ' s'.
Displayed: 8 h 10 min
